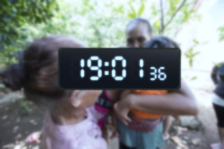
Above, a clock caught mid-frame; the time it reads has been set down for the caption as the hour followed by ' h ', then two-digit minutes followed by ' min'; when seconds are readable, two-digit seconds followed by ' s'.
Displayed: 19 h 01 min 36 s
